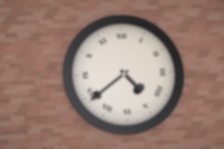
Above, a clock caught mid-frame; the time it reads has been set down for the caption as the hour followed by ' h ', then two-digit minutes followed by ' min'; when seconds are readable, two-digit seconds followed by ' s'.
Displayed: 4 h 39 min
